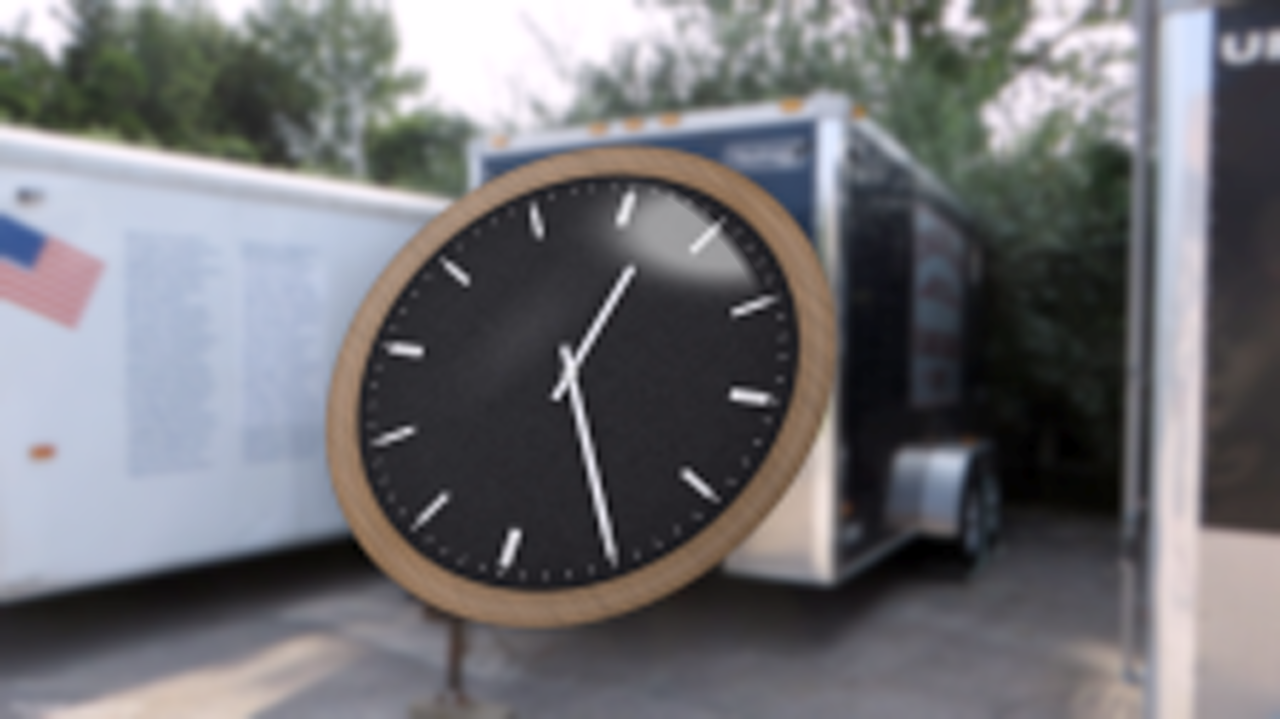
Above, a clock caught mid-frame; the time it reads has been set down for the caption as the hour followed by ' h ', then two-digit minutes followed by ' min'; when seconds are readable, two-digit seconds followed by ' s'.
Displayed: 12 h 25 min
